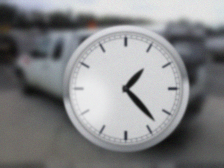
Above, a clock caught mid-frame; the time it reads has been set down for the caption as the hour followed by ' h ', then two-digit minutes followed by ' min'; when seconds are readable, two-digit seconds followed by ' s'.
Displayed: 1 h 23 min
